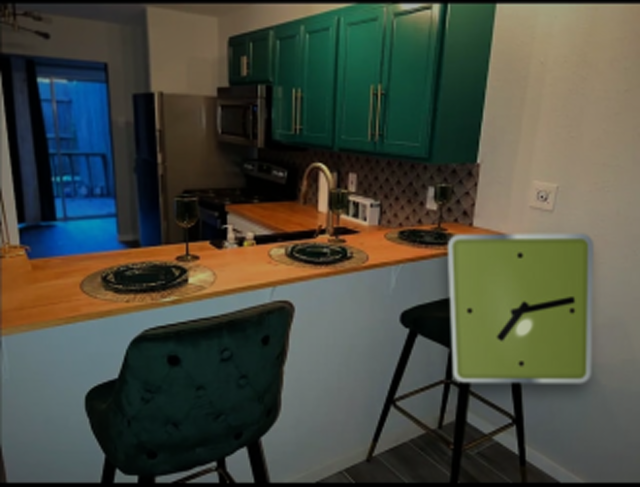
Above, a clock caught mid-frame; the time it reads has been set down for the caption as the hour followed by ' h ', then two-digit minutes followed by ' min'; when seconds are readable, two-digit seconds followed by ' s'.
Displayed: 7 h 13 min
